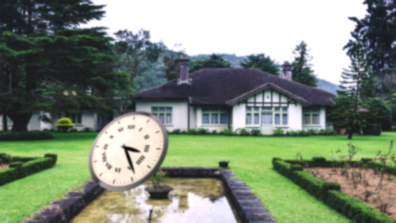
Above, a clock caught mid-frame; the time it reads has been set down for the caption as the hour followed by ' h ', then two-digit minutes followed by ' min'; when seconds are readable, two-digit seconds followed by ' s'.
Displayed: 3 h 24 min
